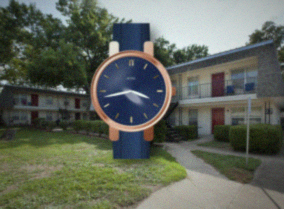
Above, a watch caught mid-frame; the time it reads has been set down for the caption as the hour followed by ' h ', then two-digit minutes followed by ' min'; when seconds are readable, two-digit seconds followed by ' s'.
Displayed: 3 h 43 min
